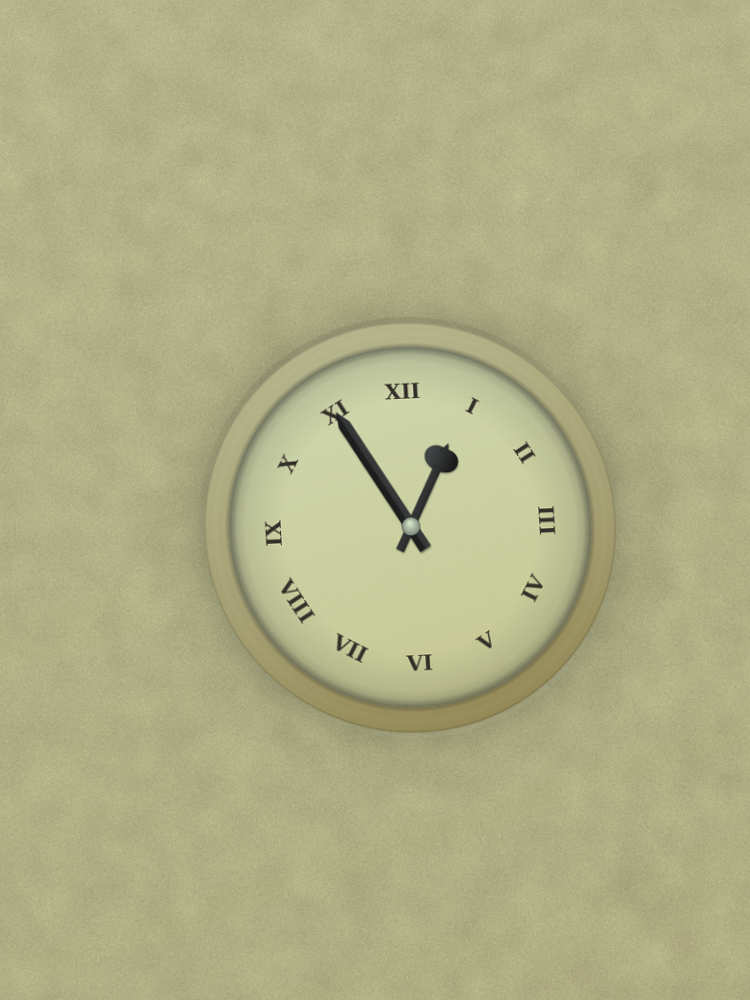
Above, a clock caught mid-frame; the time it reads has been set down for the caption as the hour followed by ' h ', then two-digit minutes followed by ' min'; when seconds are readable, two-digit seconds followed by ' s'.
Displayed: 12 h 55 min
